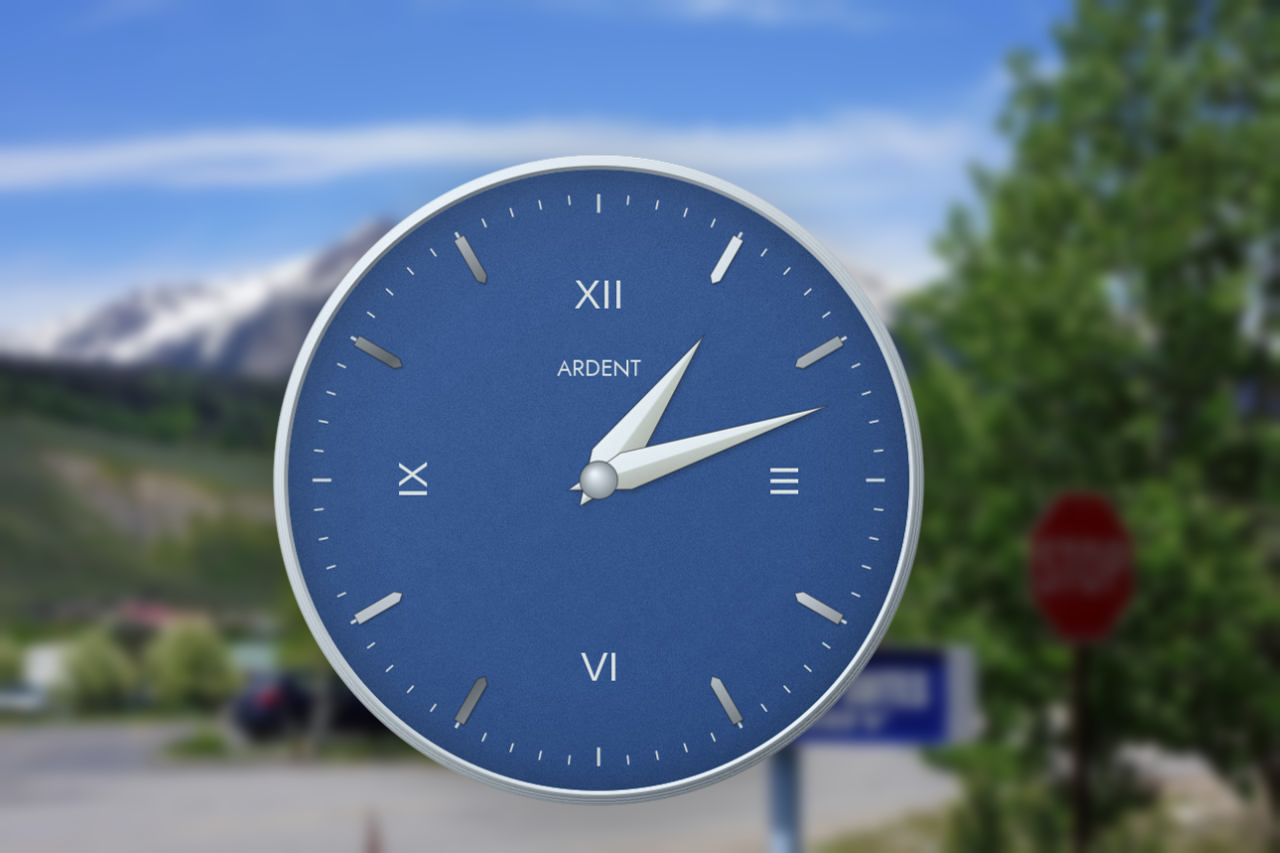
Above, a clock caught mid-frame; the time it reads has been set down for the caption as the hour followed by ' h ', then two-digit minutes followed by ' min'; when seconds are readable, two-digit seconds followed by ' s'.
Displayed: 1 h 12 min
